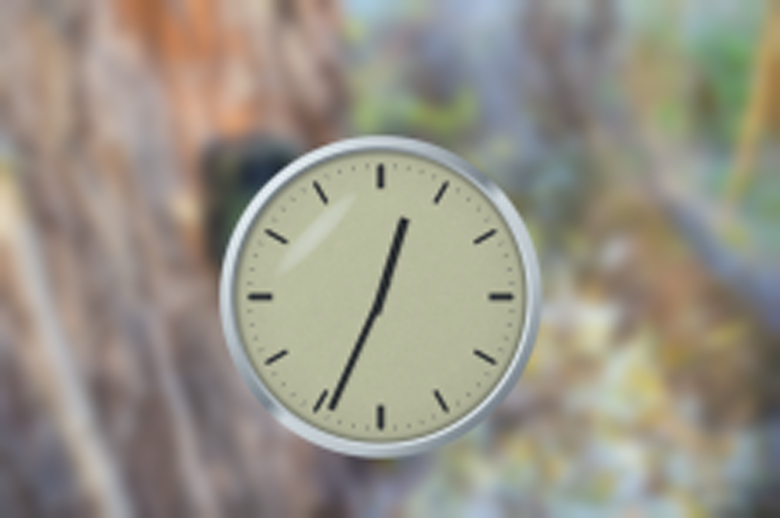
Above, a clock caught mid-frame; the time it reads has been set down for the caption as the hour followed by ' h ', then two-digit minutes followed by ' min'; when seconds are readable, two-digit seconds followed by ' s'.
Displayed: 12 h 34 min
